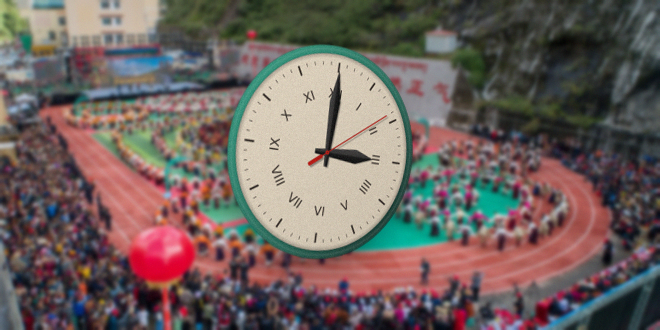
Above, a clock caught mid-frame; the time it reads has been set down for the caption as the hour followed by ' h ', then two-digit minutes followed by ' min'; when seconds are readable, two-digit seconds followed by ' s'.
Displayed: 3 h 00 min 09 s
